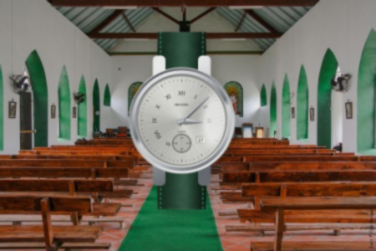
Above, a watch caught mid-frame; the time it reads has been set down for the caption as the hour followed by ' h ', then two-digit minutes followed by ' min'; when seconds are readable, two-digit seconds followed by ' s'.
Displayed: 3 h 08 min
